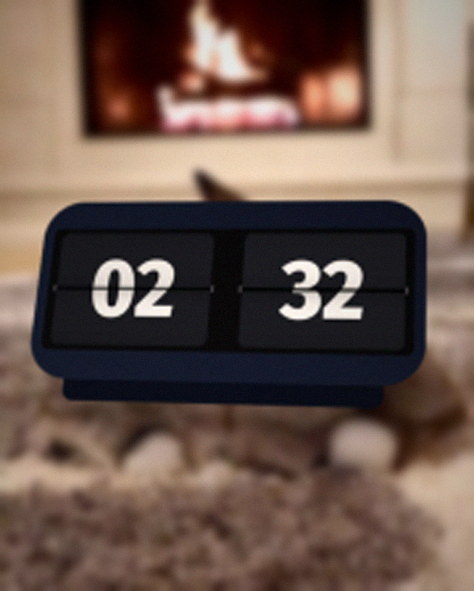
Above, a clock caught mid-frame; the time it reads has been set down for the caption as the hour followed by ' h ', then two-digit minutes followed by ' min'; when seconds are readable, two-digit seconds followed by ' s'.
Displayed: 2 h 32 min
